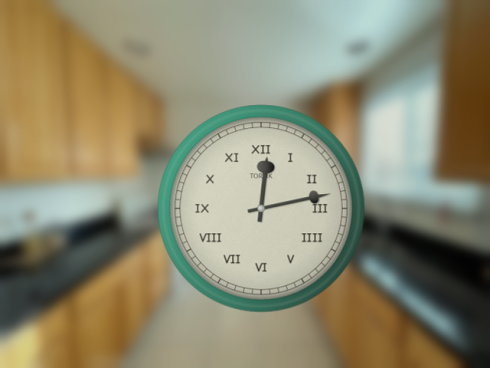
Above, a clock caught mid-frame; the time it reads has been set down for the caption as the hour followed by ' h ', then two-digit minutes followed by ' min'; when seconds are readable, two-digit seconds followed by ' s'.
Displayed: 12 h 13 min
